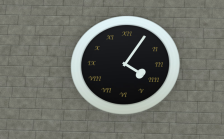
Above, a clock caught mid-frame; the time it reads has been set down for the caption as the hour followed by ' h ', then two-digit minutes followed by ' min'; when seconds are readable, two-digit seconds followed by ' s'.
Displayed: 4 h 05 min
